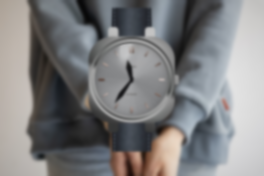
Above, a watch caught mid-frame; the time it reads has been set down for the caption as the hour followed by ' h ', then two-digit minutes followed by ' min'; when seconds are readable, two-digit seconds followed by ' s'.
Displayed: 11 h 36 min
